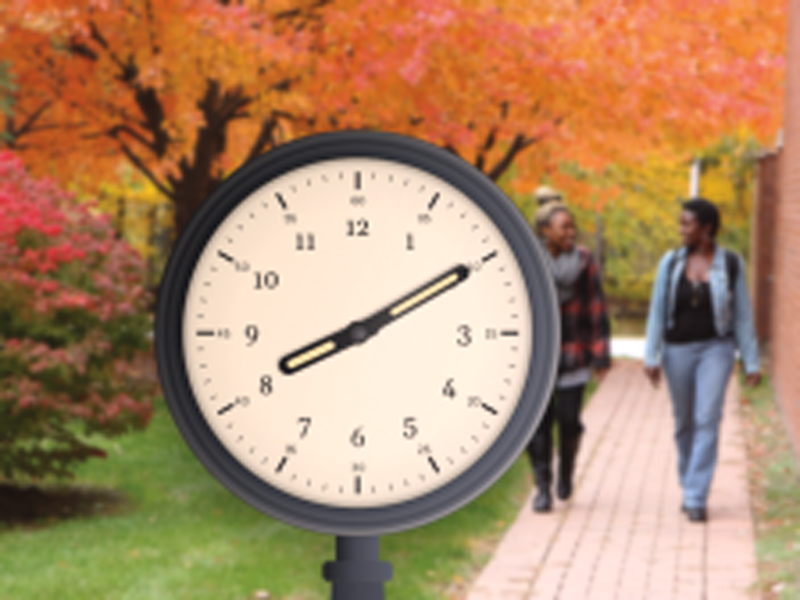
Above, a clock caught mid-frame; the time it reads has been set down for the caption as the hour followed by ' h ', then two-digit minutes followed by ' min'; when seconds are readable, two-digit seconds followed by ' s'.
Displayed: 8 h 10 min
